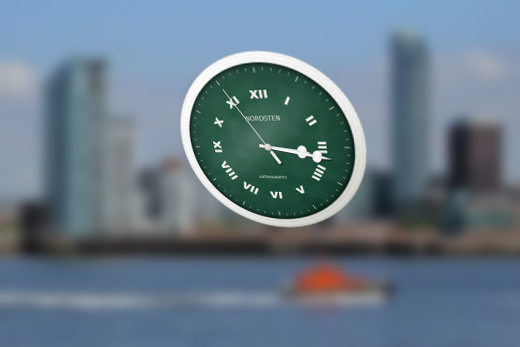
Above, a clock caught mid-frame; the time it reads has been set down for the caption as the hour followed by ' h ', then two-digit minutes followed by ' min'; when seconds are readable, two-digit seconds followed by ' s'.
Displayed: 3 h 16 min 55 s
